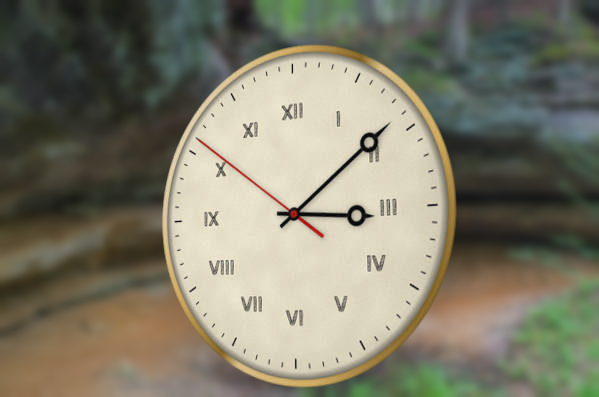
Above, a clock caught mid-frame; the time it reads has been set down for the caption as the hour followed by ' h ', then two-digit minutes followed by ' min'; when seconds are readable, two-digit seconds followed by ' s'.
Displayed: 3 h 08 min 51 s
